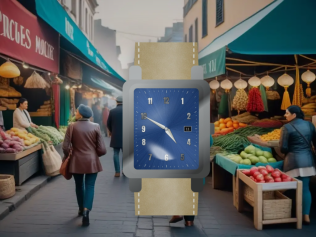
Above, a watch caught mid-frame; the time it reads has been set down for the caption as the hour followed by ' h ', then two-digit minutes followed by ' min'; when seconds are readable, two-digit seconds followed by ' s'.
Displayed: 4 h 50 min
